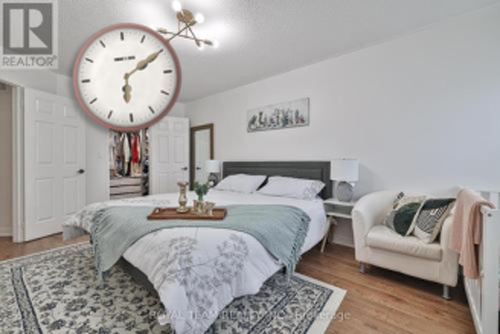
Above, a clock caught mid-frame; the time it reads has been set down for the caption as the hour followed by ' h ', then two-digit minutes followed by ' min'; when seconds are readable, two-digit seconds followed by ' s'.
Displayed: 6 h 10 min
